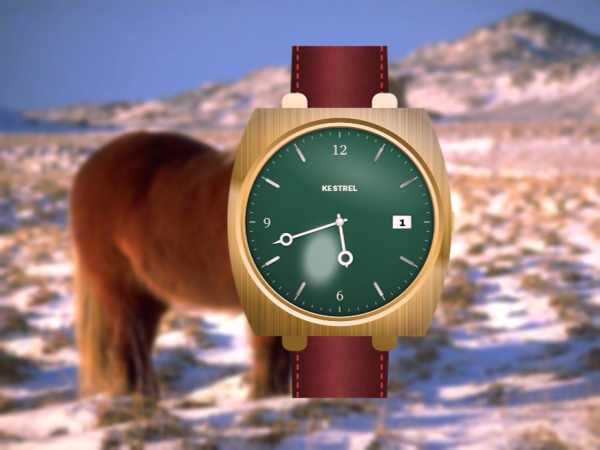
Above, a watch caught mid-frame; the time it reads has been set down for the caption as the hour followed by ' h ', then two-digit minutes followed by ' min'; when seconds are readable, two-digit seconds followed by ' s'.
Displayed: 5 h 42 min
